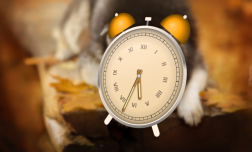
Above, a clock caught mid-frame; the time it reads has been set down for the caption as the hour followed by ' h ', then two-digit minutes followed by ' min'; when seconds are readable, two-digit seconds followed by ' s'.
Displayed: 5 h 33 min
